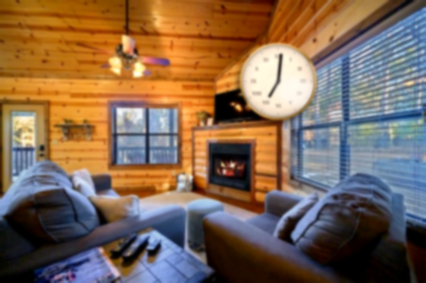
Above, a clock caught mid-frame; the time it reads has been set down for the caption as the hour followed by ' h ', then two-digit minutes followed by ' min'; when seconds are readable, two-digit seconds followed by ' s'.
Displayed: 7 h 01 min
